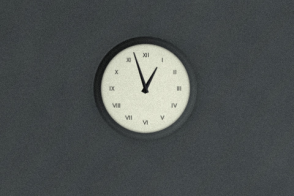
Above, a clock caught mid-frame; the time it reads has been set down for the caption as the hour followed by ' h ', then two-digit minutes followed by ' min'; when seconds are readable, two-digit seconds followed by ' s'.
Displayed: 12 h 57 min
